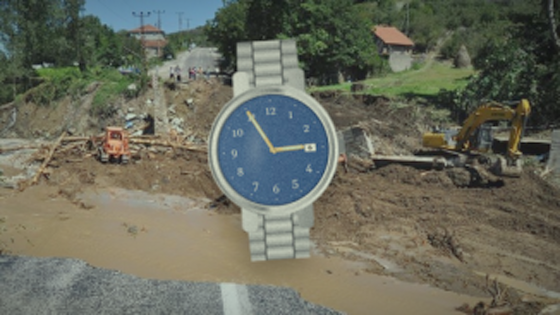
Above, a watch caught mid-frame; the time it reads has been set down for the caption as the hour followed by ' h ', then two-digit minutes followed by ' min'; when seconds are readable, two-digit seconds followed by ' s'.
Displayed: 2 h 55 min
